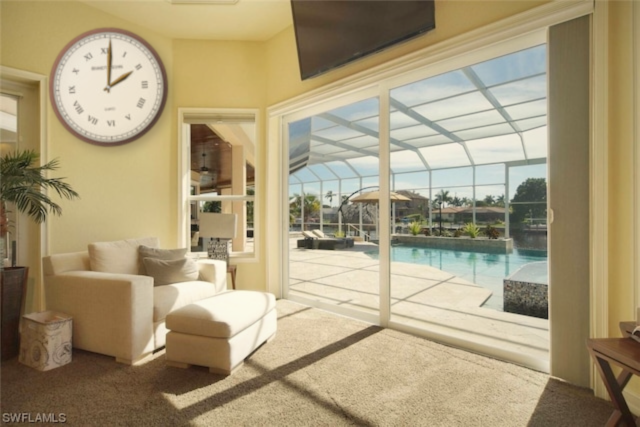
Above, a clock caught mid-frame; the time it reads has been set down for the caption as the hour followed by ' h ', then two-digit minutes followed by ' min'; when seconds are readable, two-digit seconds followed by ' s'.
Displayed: 2 h 01 min
